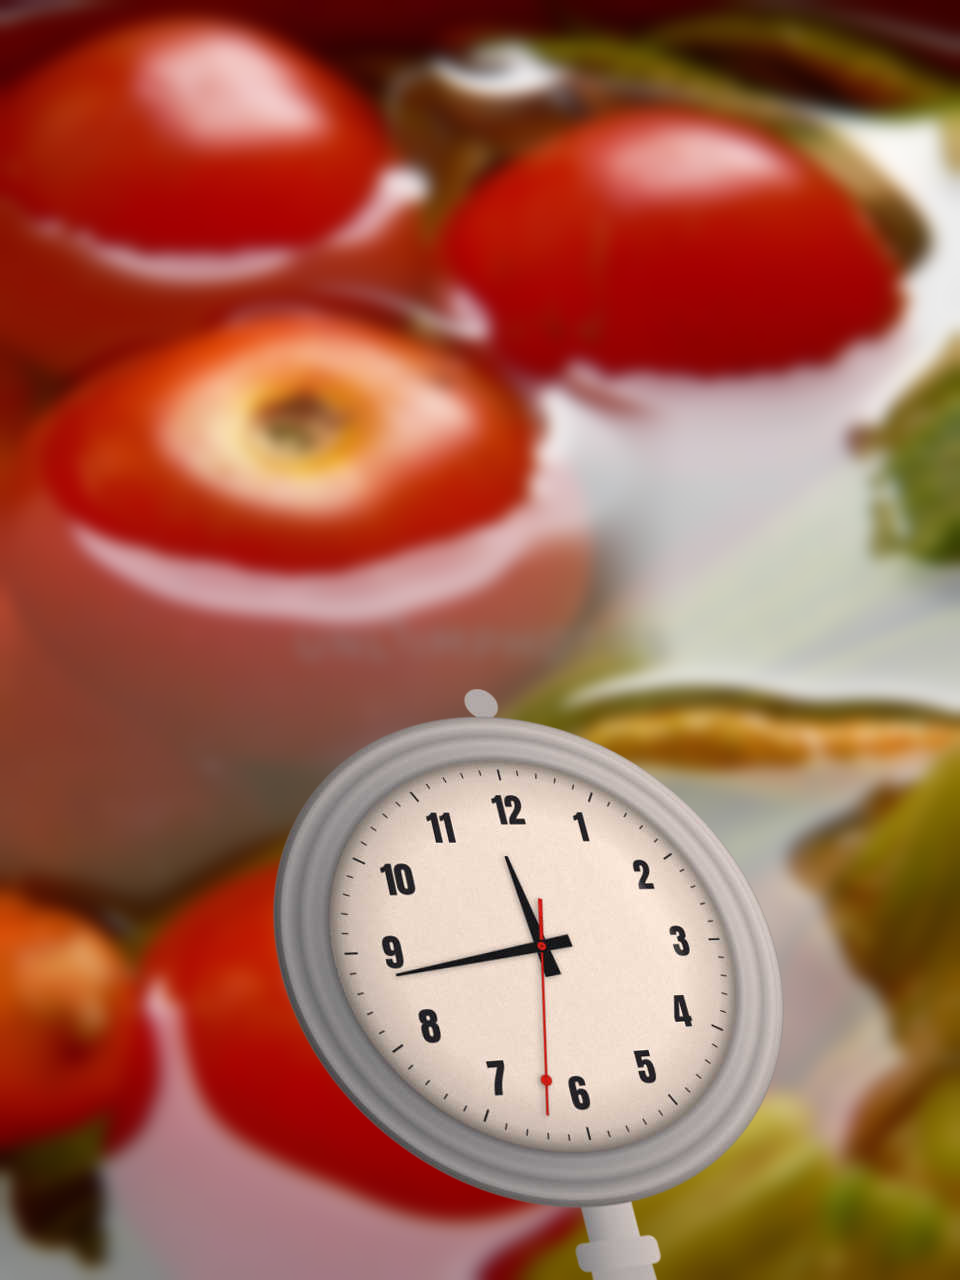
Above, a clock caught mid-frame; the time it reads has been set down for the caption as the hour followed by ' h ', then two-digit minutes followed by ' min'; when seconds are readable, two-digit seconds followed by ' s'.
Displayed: 11 h 43 min 32 s
